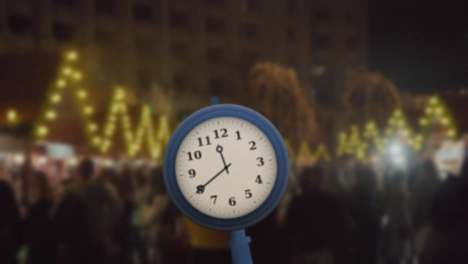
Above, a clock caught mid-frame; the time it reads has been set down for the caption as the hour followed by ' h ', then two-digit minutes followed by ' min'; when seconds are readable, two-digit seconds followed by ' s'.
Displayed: 11 h 40 min
